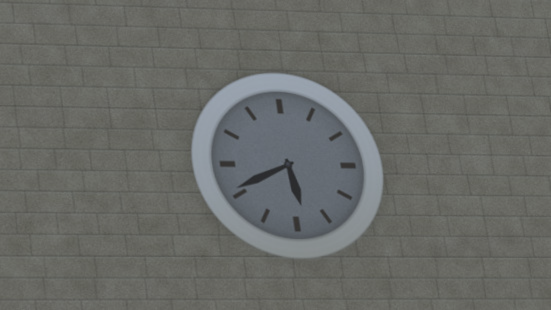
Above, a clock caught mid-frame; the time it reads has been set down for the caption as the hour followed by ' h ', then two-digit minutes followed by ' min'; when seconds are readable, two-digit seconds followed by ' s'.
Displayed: 5 h 41 min
